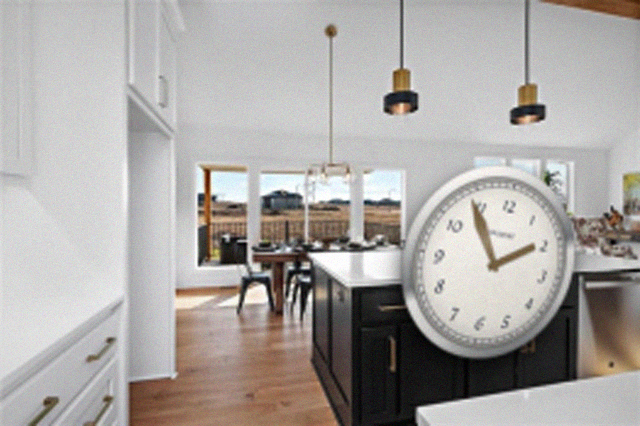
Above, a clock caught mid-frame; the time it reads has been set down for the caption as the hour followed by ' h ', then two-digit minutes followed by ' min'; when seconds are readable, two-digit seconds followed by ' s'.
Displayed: 1 h 54 min
